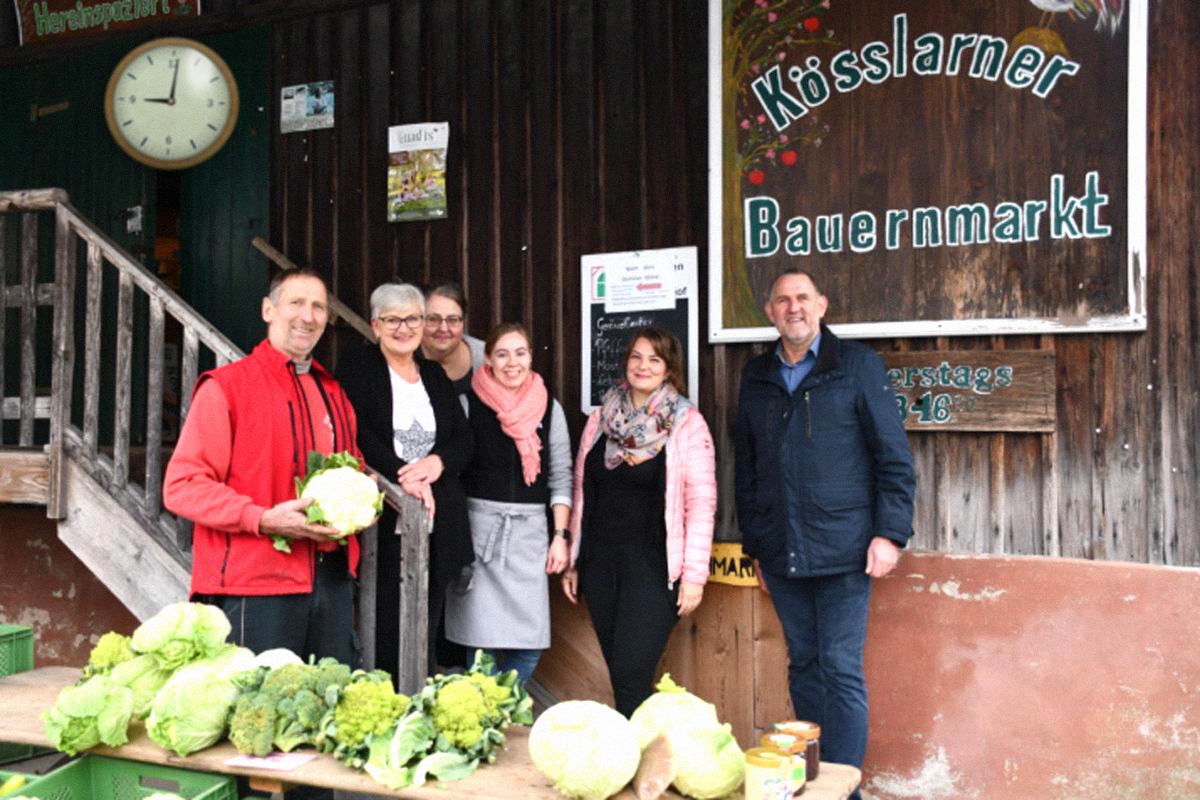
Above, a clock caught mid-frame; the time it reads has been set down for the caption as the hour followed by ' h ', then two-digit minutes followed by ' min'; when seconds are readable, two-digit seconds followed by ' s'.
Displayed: 9 h 01 min
